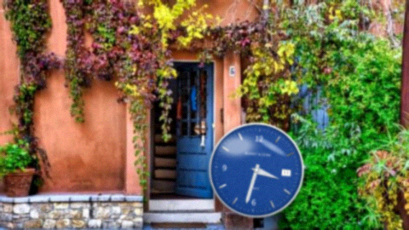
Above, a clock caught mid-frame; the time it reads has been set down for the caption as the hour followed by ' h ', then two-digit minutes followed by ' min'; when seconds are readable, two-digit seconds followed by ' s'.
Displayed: 3 h 32 min
